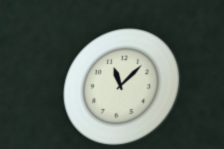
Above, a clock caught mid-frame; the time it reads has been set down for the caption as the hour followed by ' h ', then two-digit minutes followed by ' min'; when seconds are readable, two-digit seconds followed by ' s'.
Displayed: 11 h 07 min
